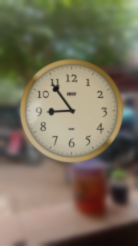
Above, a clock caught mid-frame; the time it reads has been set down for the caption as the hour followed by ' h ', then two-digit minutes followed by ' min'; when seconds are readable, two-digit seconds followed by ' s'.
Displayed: 8 h 54 min
